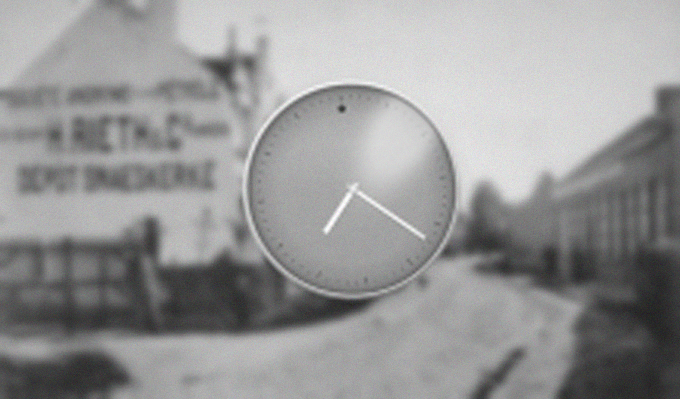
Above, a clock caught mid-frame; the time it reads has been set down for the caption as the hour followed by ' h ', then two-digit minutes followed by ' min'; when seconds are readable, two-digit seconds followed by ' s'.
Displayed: 7 h 22 min
